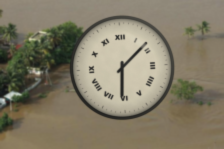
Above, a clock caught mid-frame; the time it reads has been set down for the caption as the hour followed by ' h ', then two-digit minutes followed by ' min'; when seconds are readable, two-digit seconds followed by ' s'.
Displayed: 6 h 08 min
